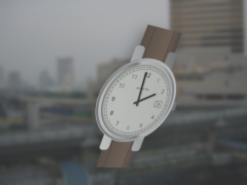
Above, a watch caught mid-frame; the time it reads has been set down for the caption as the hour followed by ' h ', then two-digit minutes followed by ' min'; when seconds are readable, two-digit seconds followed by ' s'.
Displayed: 1 h 59 min
